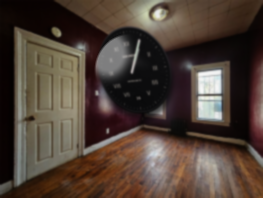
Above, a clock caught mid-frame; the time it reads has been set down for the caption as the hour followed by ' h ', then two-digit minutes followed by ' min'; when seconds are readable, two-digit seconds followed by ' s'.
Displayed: 1 h 05 min
